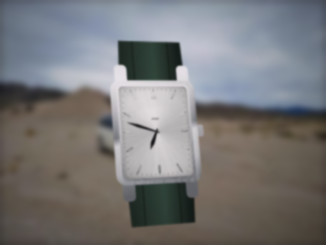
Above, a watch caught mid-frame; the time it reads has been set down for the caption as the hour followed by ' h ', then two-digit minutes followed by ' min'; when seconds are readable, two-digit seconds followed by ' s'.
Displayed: 6 h 48 min
